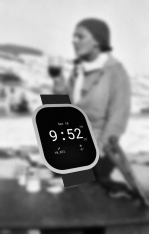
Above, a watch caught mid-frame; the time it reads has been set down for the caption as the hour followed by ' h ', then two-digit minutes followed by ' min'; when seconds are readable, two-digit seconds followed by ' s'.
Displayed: 9 h 52 min
